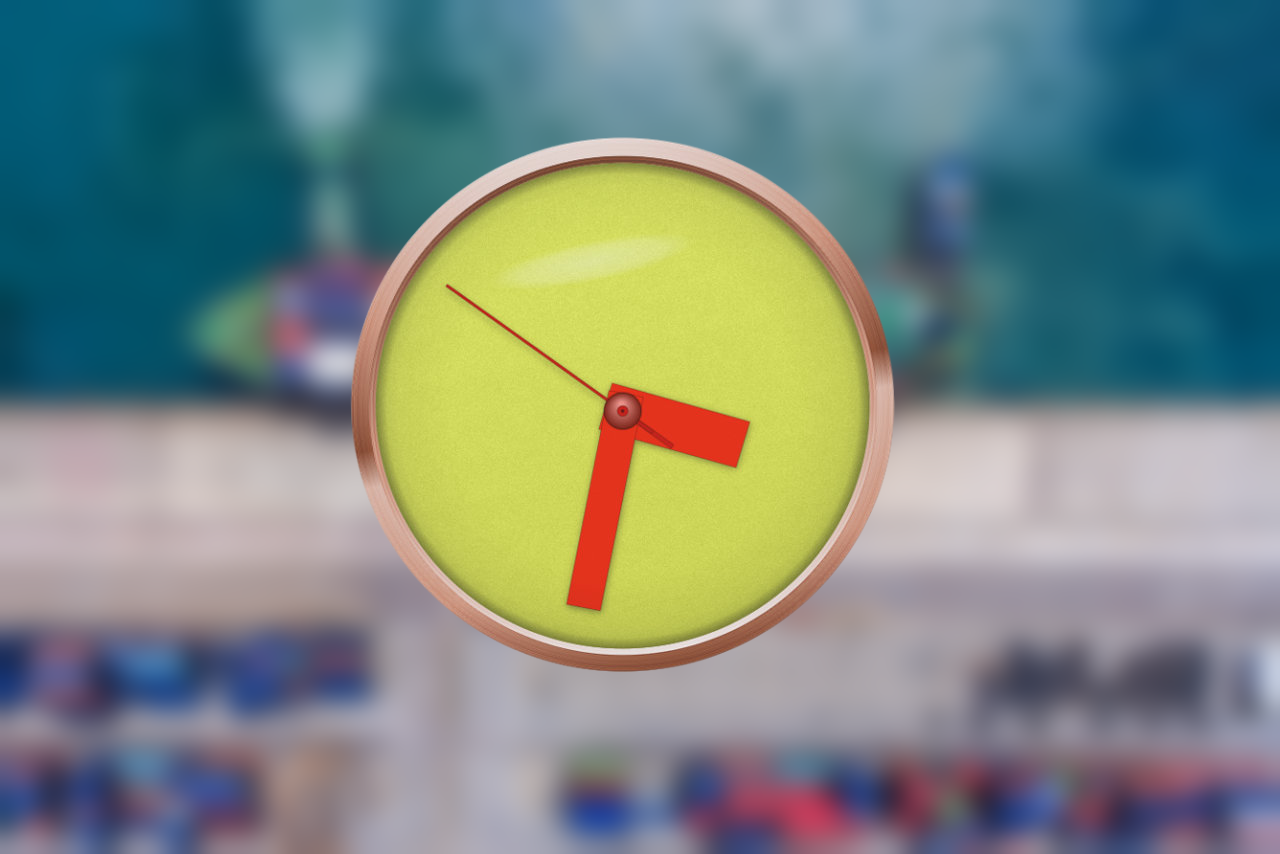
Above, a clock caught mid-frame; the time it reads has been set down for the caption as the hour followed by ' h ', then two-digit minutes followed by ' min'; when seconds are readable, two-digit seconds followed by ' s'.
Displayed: 3 h 31 min 51 s
